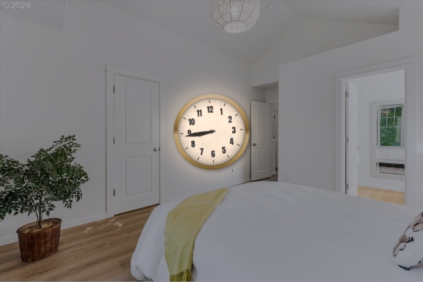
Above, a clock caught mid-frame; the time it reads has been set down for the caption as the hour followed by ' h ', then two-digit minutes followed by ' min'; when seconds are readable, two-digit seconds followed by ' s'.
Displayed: 8 h 44 min
